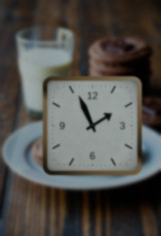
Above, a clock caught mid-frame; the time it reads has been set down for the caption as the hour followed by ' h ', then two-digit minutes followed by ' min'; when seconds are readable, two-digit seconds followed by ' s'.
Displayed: 1 h 56 min
